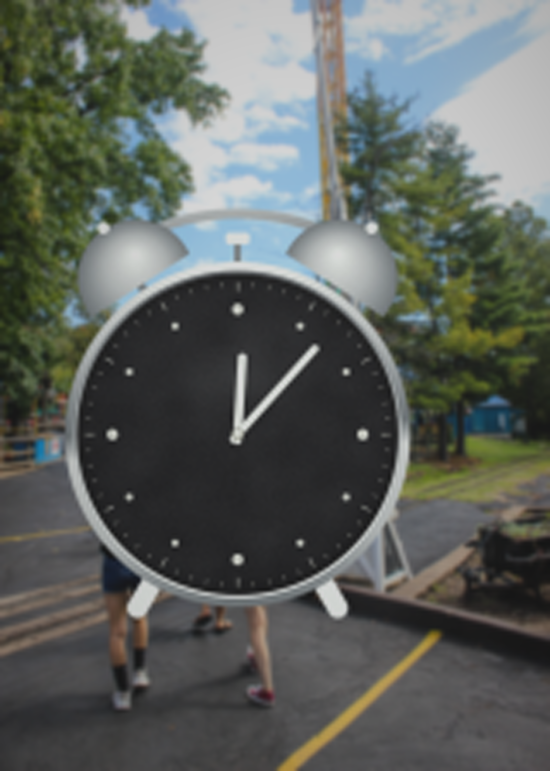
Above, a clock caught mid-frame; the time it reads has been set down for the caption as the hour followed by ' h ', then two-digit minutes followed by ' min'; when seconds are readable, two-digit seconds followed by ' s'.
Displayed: 12 h 07 min
